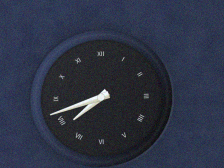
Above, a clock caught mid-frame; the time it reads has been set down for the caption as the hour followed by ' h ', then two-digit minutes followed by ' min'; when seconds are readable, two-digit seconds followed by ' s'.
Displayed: 7 h 42 min
